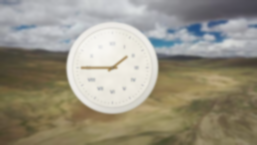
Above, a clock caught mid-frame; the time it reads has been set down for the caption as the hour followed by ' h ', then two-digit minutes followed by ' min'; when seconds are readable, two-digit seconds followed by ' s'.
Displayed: 1 h 45 min
